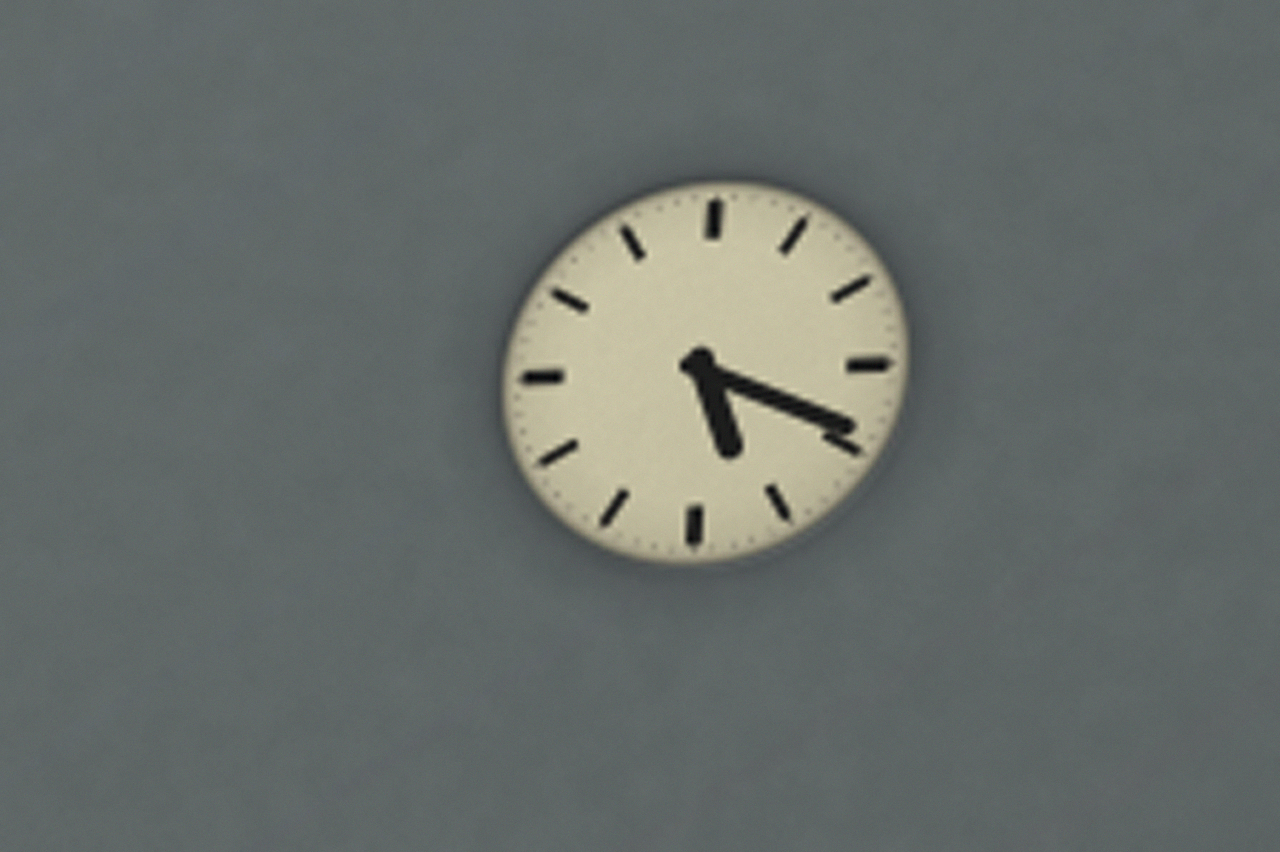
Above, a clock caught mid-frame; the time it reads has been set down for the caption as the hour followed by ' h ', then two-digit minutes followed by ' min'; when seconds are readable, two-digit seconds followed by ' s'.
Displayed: 5 h 19 min
